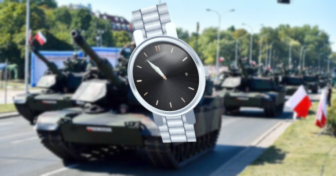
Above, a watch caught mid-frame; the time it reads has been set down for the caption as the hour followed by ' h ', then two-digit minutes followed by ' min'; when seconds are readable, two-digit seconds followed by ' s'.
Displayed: 10 h 54 min
